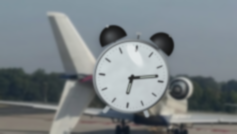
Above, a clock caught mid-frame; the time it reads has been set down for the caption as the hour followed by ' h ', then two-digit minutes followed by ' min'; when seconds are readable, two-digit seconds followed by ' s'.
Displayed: 6 h 13 min
